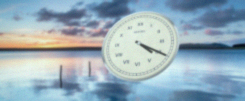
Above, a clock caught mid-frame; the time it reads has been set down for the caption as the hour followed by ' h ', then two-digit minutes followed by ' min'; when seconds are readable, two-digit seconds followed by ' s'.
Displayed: 4 h 20 min
